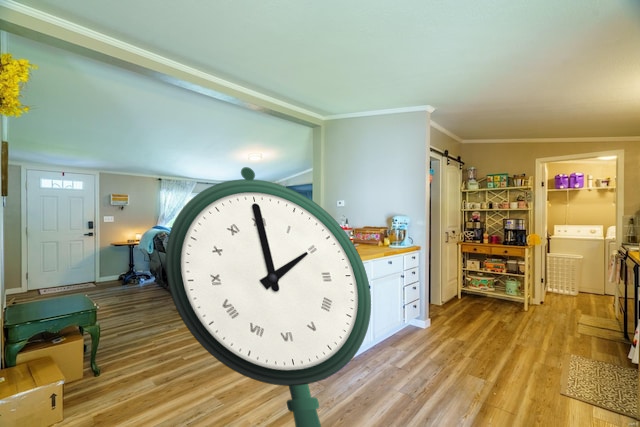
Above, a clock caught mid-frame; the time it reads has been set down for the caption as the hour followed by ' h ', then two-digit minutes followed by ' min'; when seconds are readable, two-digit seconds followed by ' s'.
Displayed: 2 h 00 min
